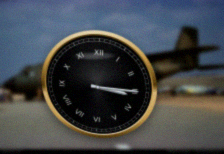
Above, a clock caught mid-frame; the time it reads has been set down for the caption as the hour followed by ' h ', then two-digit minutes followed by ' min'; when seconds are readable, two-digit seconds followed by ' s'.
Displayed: 3 h 15 min
